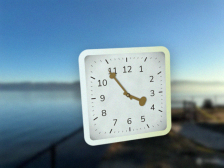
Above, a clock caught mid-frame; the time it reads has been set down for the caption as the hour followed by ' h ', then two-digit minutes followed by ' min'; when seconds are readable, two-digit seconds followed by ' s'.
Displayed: 3 h 54 min
